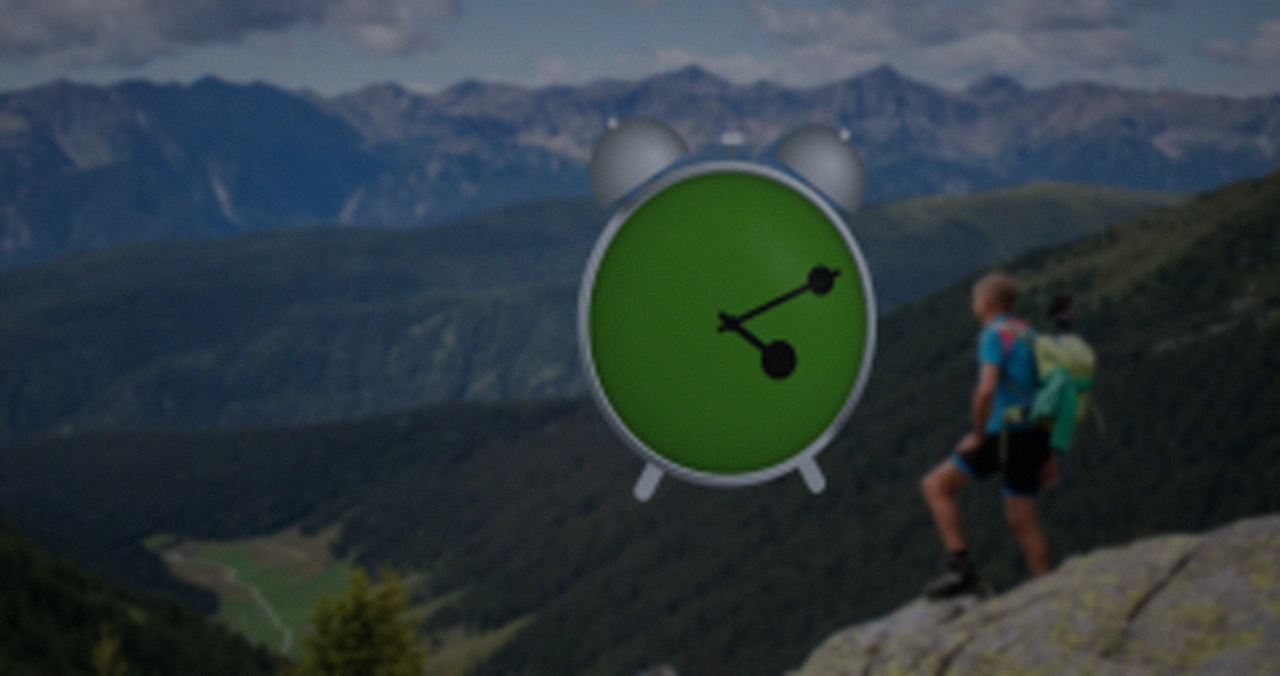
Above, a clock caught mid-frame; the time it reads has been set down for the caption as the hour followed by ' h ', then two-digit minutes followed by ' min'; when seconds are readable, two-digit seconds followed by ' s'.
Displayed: 4 h 11 min
